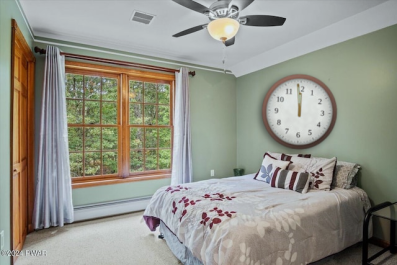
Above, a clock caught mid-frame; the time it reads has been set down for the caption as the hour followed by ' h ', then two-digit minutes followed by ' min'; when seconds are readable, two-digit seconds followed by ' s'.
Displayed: 11 h 59 min
